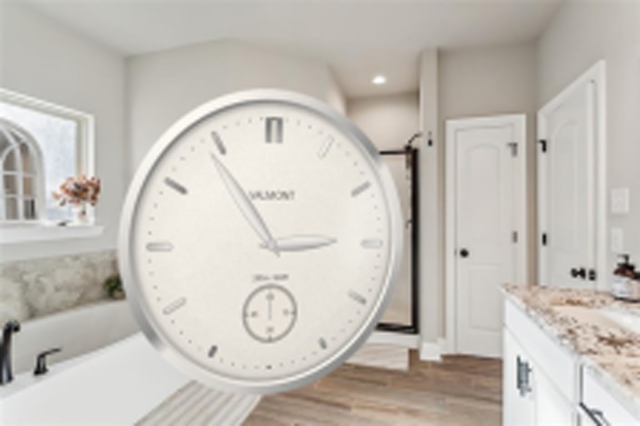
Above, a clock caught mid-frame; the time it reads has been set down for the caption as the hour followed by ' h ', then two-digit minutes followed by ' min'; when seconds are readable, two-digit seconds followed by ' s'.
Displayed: 2 h 54 min
